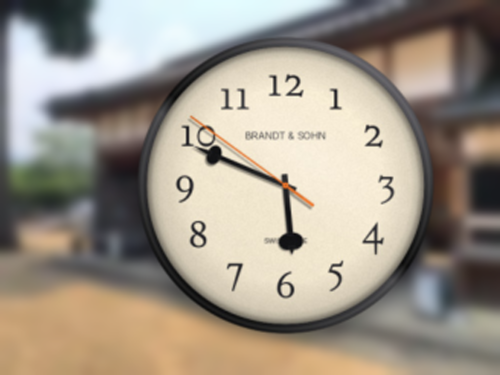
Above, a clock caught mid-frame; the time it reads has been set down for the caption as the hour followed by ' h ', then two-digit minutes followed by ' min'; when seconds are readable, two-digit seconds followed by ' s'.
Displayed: 5 h 48 min 51 s
